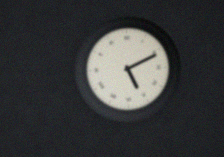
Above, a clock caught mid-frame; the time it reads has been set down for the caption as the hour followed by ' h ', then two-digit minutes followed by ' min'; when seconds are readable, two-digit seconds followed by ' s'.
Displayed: 5 h 11 min
